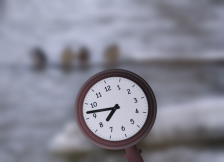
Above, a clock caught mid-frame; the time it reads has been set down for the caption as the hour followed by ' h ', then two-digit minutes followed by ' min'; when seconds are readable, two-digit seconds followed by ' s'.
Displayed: 7 h 47 min
